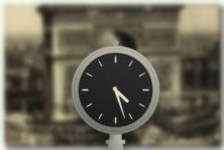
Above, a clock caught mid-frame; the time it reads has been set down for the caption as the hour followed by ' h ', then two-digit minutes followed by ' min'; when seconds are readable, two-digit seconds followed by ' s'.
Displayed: 4 h 27 min
